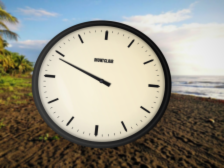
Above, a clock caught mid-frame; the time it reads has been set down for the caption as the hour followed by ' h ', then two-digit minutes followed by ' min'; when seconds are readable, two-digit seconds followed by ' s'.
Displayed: 9 h 49 min
